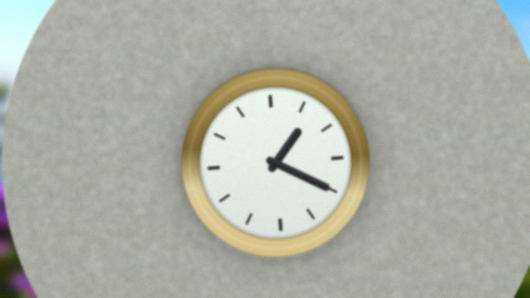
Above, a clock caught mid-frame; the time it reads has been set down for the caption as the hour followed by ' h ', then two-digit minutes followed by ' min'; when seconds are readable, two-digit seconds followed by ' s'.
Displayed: 1 h 20 min
